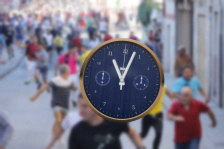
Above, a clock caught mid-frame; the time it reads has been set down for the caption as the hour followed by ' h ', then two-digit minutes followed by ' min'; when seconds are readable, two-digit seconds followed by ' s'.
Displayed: 11 h 03 min
